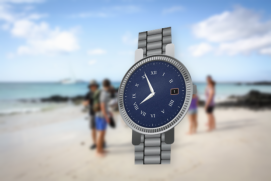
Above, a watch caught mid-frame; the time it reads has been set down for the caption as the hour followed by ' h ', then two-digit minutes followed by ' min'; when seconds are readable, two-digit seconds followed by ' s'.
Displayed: 7 h 56 min
